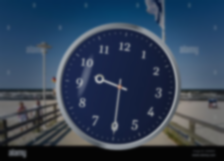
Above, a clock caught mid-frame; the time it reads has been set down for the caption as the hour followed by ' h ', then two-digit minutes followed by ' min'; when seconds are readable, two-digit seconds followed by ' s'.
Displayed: 9 h 30 min
